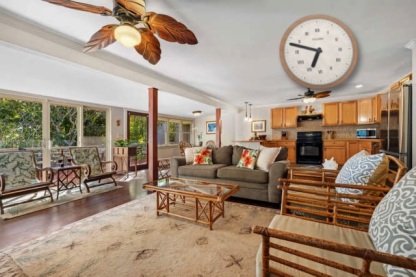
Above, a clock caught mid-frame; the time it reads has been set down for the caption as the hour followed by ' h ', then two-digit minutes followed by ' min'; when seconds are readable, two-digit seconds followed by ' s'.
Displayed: 6 h 48 min
